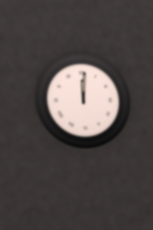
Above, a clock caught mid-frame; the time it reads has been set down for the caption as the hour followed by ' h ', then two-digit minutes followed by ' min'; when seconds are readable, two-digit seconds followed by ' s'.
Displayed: 12 h 01 min
